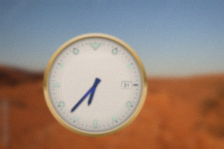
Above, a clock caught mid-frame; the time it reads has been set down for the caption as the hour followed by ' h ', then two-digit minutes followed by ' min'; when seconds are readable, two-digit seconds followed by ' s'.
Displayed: 6 h 37 min
